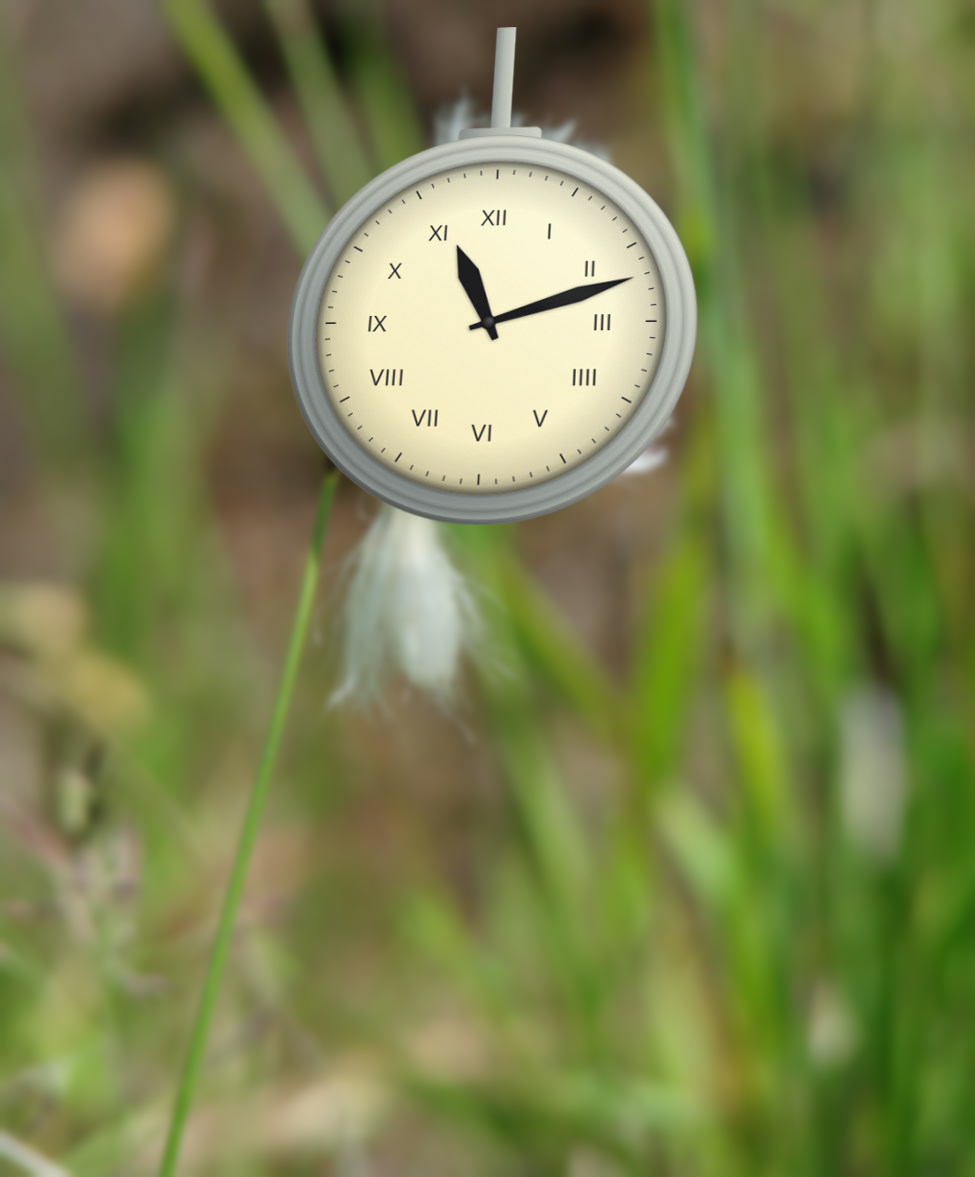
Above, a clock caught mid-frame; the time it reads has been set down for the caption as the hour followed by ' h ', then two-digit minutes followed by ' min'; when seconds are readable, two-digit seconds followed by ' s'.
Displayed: 11 h 12 min
